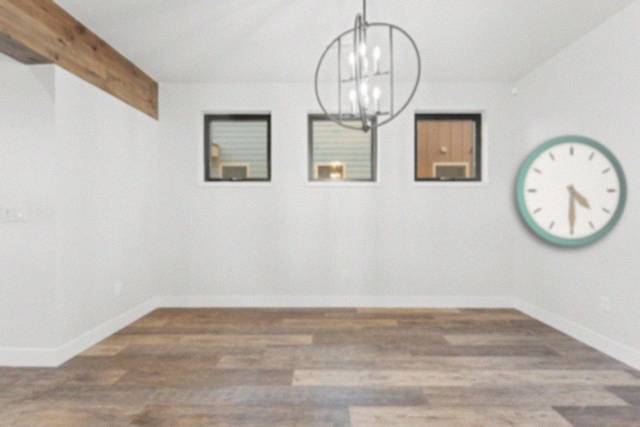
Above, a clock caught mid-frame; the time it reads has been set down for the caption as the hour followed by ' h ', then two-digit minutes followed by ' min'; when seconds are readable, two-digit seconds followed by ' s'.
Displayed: 4 h 30 min
